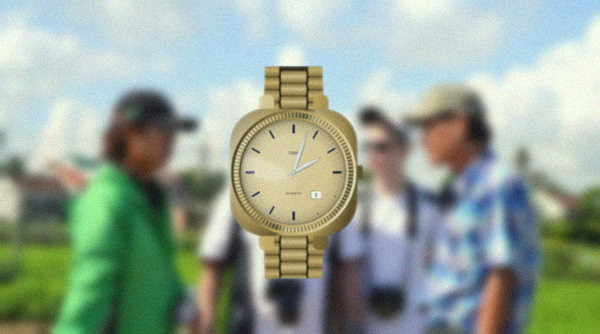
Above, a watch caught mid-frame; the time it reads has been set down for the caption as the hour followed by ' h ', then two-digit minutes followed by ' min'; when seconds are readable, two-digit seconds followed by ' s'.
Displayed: 2 h 03 min
